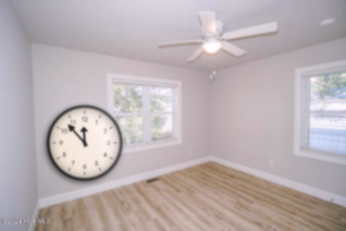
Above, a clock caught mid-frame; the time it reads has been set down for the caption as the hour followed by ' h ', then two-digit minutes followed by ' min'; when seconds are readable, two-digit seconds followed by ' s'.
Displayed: 11 h 53 min
